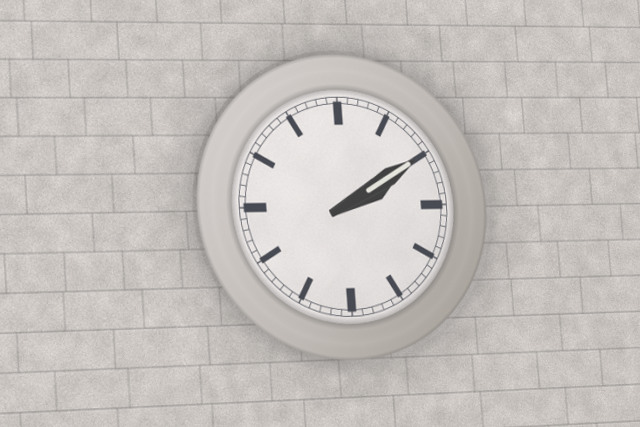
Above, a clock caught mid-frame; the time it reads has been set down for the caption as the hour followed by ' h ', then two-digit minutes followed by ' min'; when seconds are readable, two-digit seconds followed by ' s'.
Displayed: 2 h 10 min
